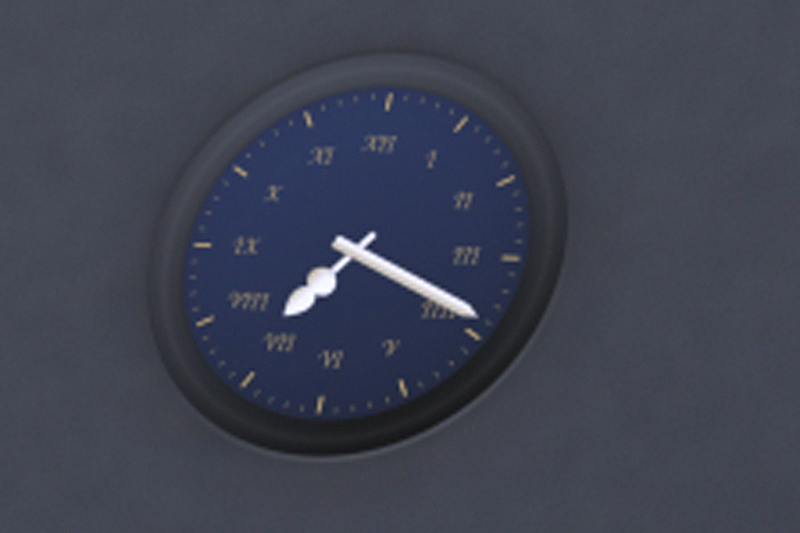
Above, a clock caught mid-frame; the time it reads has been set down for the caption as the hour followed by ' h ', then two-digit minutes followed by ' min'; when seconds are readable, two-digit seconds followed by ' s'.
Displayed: 7 h 19 min
